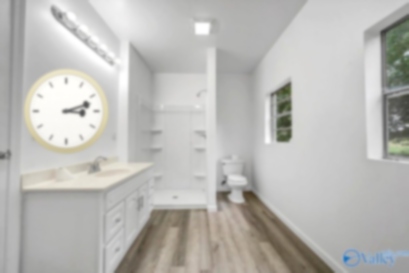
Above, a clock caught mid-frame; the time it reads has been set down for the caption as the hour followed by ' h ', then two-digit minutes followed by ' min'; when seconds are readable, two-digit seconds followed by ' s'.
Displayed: 3 h 12 min
